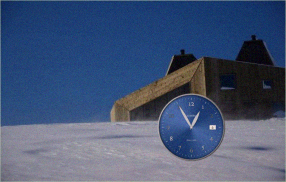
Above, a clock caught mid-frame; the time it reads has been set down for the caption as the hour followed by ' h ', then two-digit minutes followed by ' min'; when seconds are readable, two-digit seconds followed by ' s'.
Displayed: 12 h 55 min
